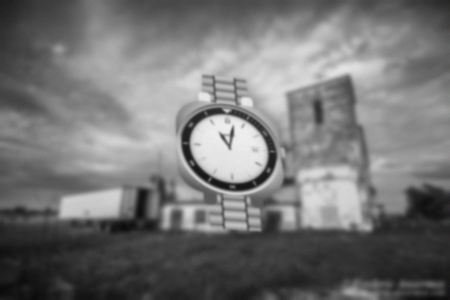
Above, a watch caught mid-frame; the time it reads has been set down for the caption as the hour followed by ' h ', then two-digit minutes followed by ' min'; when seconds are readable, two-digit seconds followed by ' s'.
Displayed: 11 h 02 min
